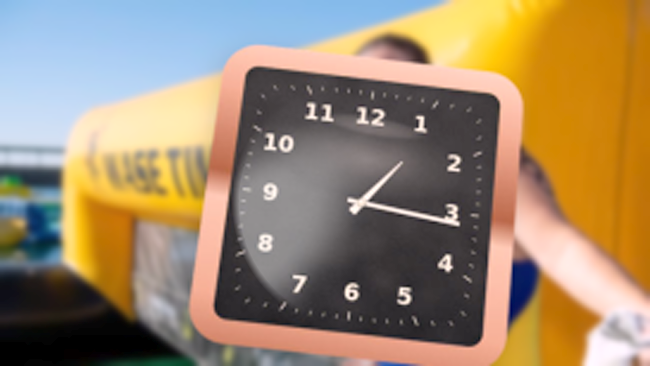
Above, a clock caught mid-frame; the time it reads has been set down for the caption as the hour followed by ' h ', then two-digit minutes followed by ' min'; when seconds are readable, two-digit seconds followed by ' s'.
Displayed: 1 h 16 min
